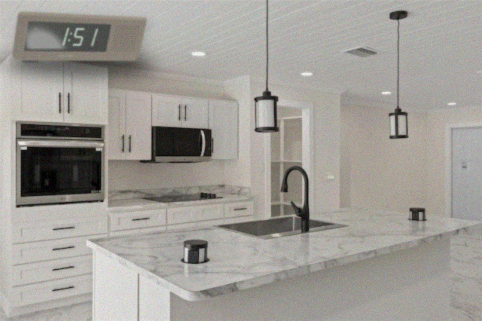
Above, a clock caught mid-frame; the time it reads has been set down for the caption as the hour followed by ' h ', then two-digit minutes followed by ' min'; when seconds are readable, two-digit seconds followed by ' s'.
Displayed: 1 h 51 min
